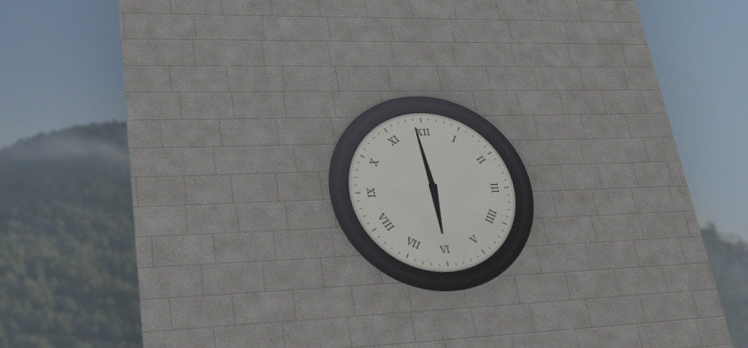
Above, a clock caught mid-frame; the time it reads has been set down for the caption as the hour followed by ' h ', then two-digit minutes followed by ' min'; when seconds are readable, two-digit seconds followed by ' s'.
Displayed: 5 h 59 min
